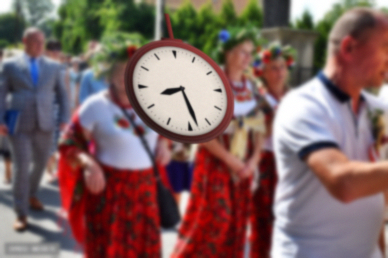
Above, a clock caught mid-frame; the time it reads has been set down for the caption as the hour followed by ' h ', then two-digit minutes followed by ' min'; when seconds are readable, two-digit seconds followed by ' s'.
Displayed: 8 h 28 min
